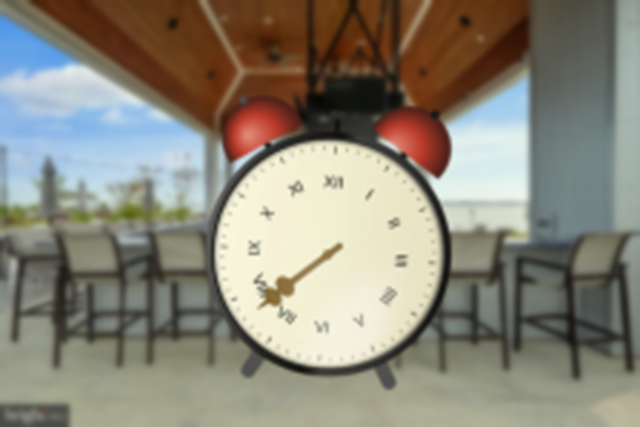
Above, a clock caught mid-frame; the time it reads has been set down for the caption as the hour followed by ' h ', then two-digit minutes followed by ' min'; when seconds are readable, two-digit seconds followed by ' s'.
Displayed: 7 h 38 min
